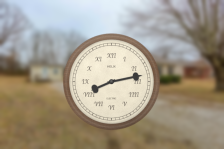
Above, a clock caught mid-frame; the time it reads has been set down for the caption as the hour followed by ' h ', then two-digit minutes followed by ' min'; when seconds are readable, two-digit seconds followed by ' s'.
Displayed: 8 h 13 min
